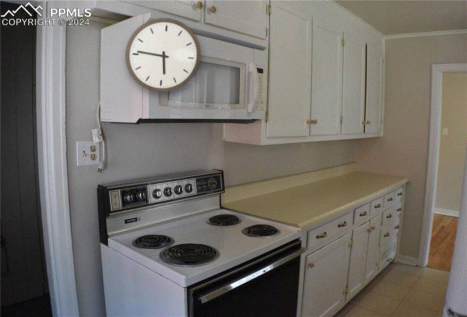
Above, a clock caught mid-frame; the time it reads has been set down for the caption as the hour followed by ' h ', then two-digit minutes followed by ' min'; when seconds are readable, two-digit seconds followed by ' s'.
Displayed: 5 h 46 min
